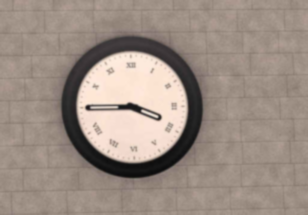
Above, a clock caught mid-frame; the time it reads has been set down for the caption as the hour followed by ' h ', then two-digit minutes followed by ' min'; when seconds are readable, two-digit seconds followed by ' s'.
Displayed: 3 h 45 min
